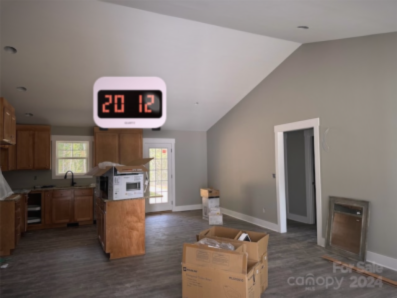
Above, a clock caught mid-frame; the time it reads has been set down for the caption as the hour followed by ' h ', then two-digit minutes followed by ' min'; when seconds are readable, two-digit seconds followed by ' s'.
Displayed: 20 h 12 min
